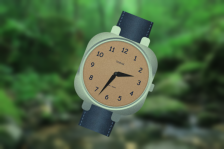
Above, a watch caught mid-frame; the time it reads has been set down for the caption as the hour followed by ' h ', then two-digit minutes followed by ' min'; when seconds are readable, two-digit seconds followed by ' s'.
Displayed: 2 h 33 min
